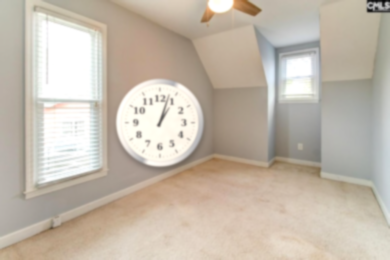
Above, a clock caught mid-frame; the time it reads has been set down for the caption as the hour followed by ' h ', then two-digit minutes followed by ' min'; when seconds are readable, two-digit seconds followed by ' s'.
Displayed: 1 h 03 min
